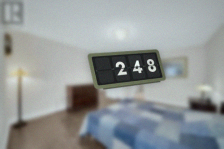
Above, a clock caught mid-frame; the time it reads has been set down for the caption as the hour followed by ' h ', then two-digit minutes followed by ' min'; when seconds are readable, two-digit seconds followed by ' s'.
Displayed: 2 h 48 min
